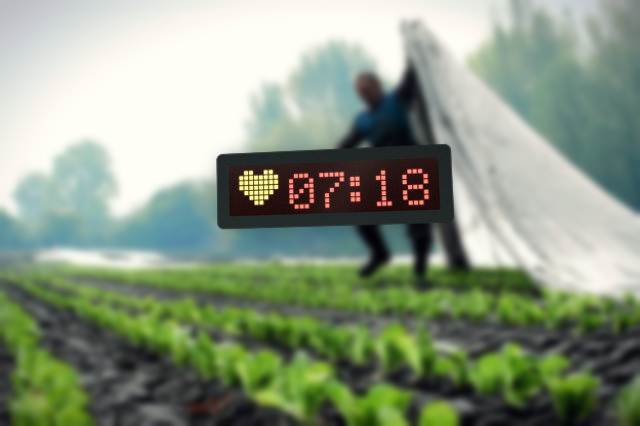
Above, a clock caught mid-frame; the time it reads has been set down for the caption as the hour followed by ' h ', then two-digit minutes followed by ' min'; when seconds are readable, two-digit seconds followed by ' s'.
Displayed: 7 h 18 min
